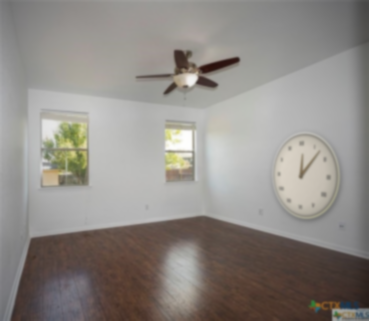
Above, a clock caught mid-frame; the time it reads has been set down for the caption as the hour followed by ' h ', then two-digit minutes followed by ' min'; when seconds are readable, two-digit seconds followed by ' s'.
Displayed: 12 h 07 min
